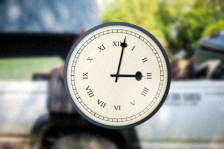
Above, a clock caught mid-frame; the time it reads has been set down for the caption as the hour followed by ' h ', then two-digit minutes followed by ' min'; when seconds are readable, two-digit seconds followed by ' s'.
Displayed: 3 h 02 min
